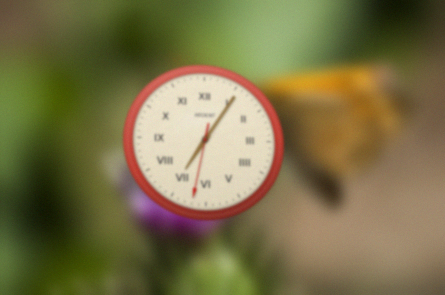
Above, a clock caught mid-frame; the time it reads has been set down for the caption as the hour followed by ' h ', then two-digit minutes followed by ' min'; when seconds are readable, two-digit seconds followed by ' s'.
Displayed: 7 h 05 min 32 s
